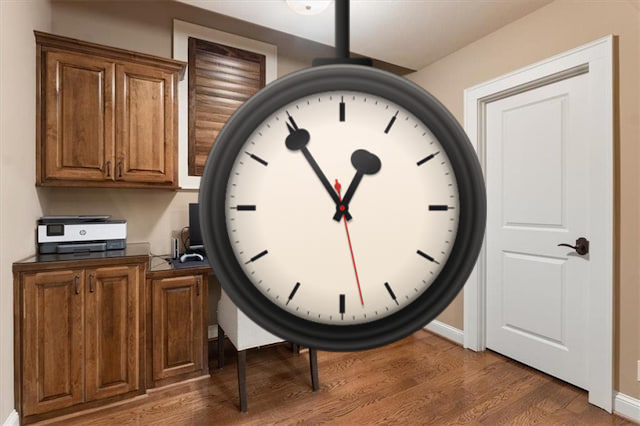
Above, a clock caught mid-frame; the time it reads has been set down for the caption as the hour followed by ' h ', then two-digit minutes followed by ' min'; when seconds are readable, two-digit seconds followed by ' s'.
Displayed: 12 h 54 min 28 s
